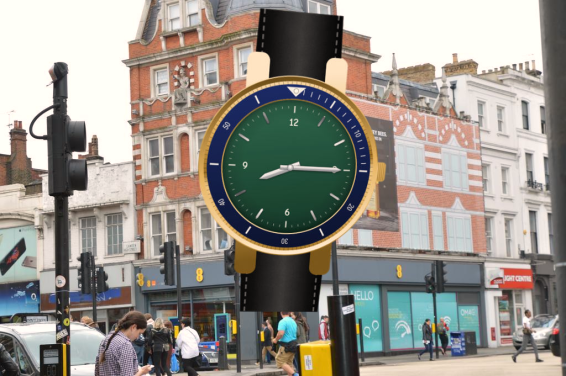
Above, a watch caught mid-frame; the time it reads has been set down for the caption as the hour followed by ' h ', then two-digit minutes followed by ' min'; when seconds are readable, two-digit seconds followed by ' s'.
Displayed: 8 h 15 min
